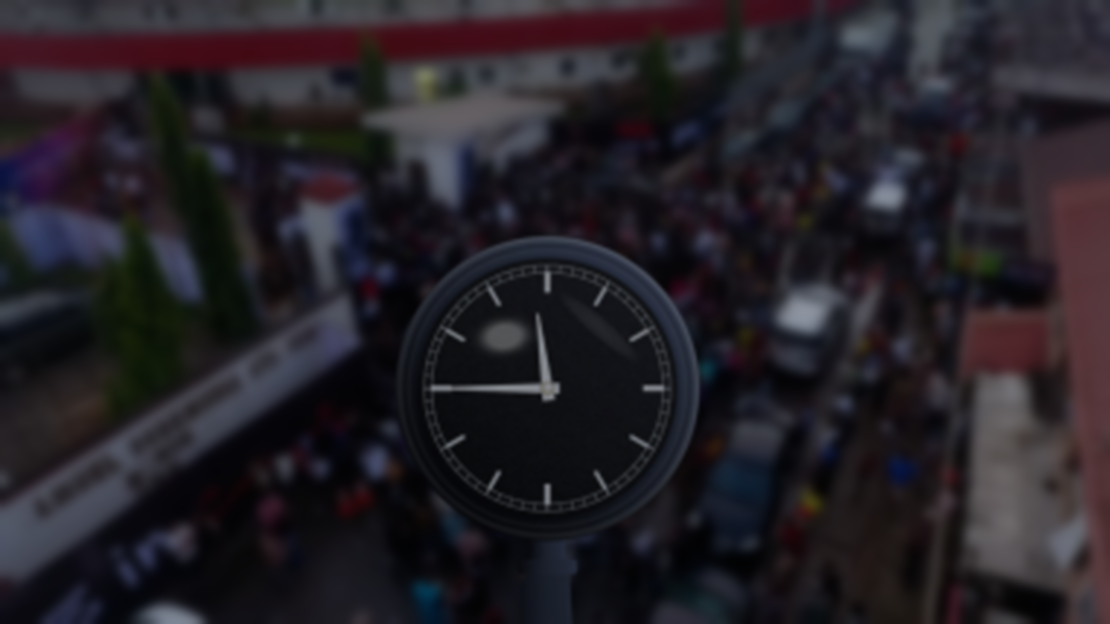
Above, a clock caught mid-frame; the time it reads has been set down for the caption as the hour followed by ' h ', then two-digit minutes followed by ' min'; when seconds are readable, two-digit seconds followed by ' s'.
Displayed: 11 h 45 min
